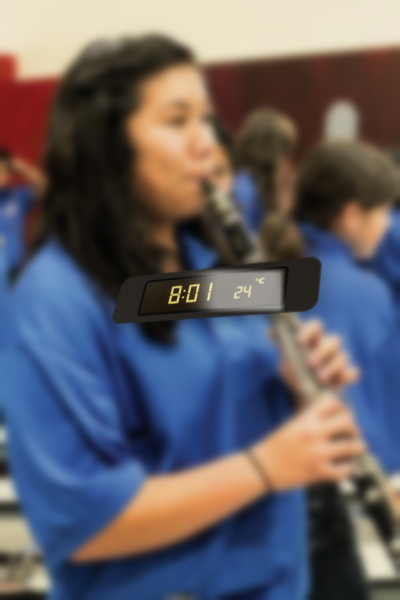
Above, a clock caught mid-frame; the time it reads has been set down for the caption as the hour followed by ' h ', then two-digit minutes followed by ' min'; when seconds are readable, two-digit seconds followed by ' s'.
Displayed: 8 h 01 min
